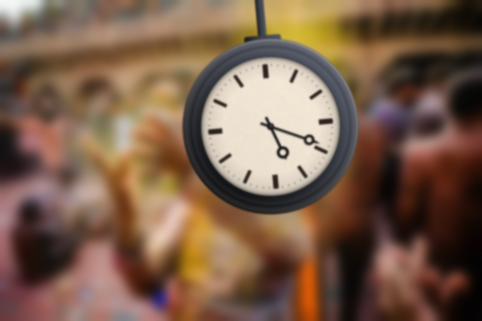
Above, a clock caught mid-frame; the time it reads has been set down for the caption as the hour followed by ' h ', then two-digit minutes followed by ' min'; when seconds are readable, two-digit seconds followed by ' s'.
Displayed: 5 h 19 min
